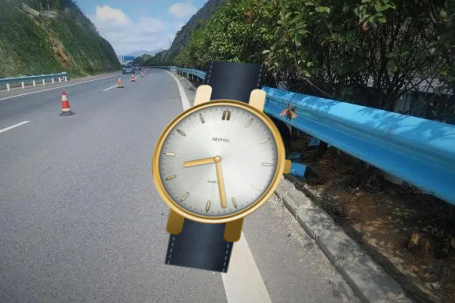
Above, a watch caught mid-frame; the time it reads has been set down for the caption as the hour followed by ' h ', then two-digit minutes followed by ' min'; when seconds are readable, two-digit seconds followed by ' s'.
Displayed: 8 h 27 min
